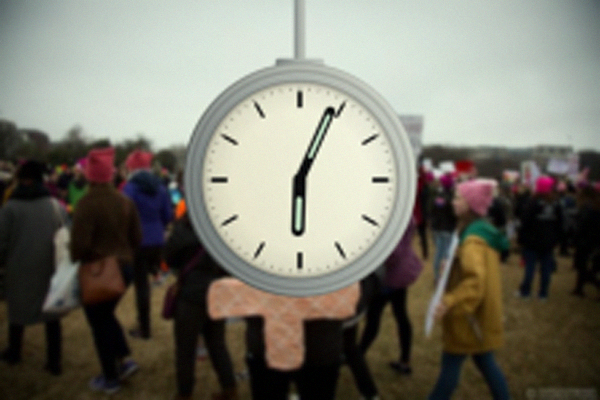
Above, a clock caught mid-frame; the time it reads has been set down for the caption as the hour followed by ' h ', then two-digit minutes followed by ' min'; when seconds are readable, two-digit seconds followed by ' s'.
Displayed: 6 h 04 min
